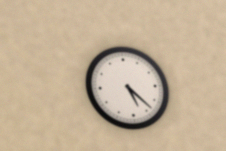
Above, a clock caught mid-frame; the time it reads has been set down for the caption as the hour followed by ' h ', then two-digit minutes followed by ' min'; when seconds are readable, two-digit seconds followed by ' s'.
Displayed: 5 h 23 min
